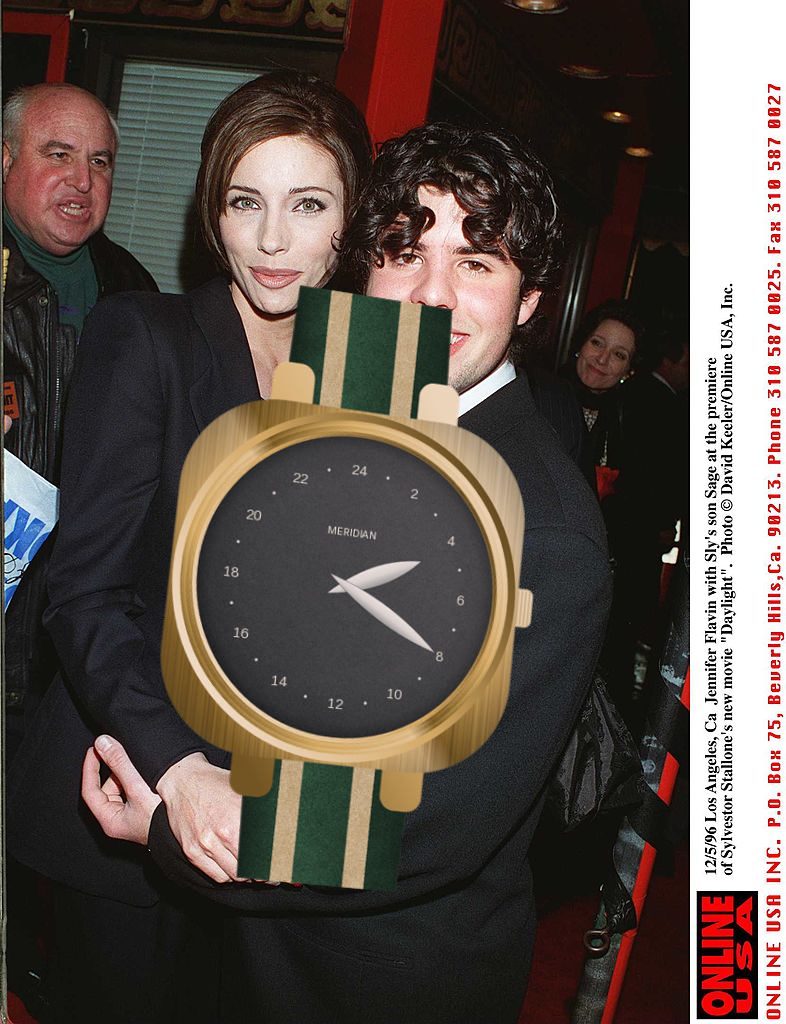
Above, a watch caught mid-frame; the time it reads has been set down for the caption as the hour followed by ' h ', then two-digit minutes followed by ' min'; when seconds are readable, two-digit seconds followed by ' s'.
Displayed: 4 h 20 min
